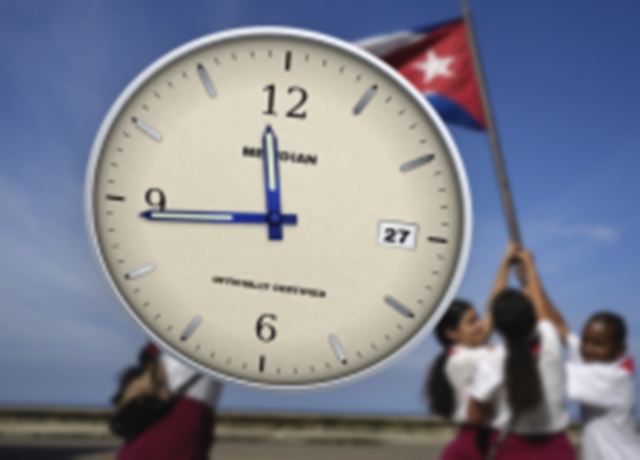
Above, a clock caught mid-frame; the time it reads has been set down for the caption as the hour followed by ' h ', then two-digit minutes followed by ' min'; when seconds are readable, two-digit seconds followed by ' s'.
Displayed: 11 h 44 min
